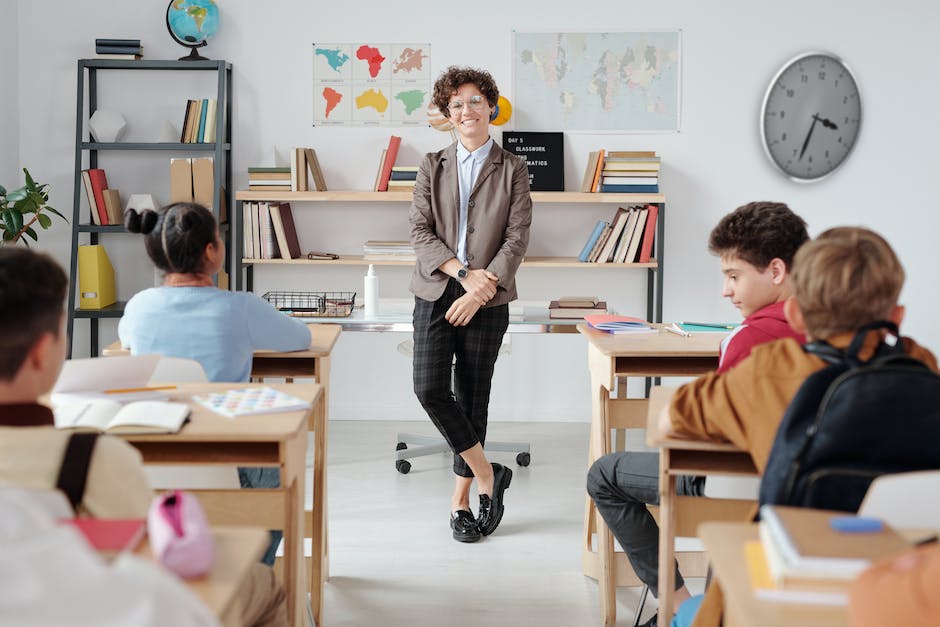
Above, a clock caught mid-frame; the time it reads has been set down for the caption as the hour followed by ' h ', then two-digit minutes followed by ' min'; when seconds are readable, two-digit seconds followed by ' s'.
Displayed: 3 h 33 min
